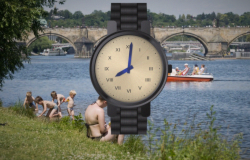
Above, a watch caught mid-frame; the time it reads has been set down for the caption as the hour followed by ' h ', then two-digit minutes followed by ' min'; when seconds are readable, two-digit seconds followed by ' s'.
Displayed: 8 h 01 min
